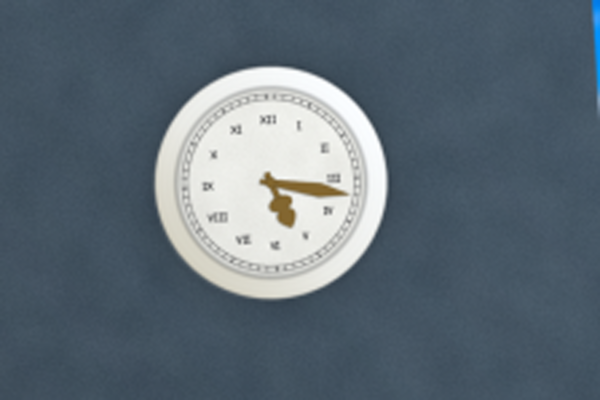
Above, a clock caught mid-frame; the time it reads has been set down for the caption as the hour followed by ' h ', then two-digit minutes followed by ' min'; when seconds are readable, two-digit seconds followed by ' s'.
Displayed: 5 h 17 min
